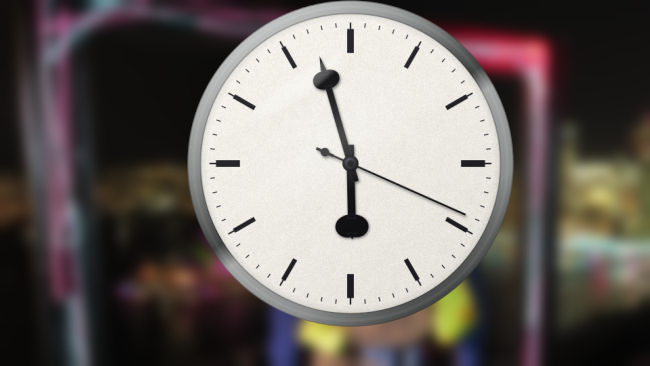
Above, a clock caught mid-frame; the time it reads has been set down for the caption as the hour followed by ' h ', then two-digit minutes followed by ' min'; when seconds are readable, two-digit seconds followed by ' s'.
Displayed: 5 h 57 min 19 s
